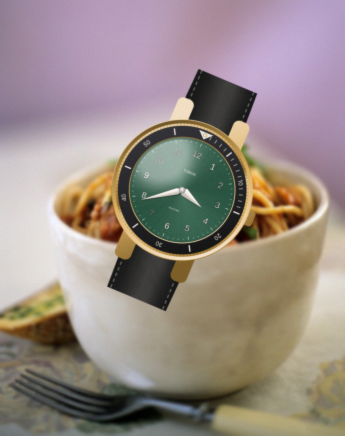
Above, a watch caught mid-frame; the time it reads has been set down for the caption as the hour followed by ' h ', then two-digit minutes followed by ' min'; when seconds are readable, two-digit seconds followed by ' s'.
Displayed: 3 h 39 min
